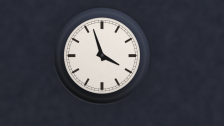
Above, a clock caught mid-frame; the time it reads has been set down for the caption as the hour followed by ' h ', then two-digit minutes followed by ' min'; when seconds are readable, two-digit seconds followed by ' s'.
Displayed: 3 h 57 min
